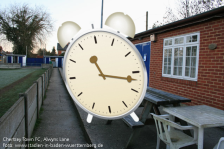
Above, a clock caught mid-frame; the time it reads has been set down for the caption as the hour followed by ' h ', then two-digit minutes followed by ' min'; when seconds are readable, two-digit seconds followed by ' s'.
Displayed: 11 h 17 min
